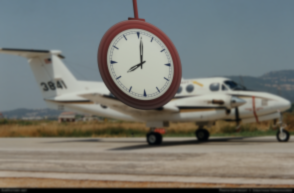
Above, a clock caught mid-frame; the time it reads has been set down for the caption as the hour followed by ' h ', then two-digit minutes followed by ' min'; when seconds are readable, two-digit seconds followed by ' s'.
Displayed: 8 h 01 min
